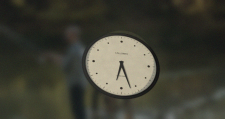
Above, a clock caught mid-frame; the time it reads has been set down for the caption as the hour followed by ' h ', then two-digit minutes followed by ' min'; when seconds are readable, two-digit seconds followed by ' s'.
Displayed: 6 h 27 min
